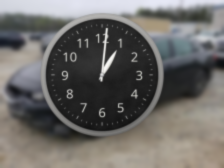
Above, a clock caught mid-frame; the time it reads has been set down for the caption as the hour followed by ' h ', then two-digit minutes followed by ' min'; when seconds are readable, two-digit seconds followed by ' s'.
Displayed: 1 h 01 min
